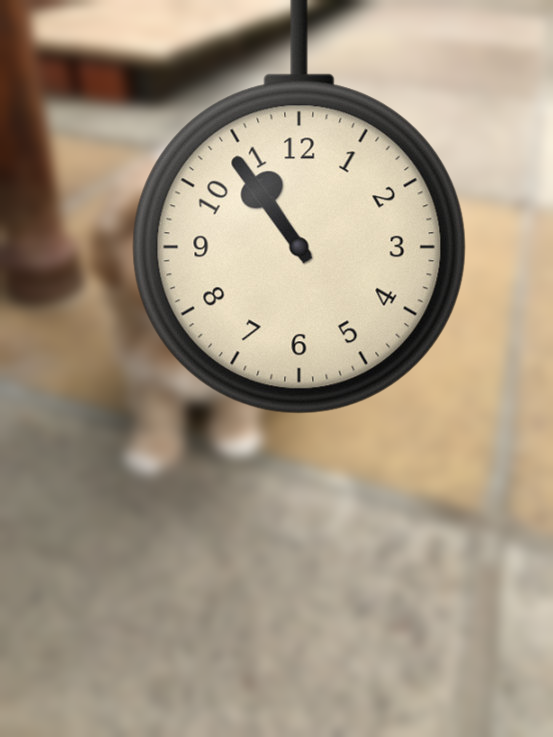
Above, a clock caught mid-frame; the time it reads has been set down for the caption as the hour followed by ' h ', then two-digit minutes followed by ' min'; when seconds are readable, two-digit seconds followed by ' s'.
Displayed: 10 h 54 min
